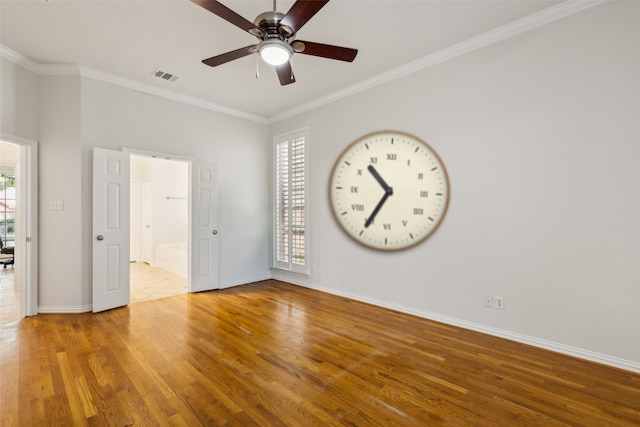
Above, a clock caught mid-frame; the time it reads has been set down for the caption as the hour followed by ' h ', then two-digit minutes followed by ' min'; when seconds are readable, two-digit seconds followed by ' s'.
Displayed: 10 h 35 min
